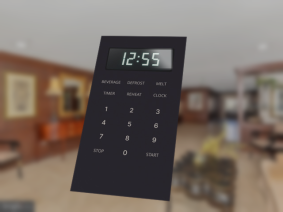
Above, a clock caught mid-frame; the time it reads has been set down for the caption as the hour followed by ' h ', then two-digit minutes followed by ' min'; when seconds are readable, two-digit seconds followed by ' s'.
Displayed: 12 h 55 min
